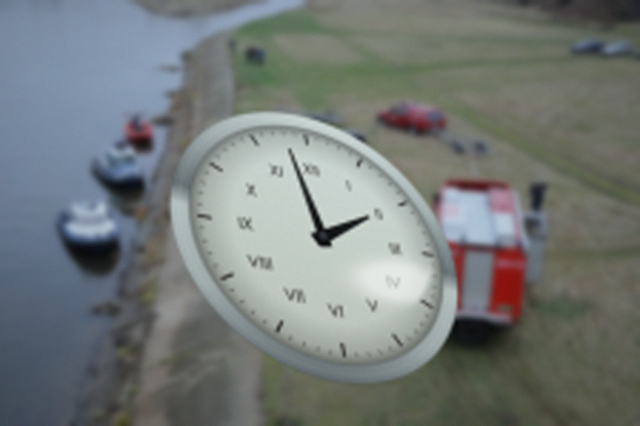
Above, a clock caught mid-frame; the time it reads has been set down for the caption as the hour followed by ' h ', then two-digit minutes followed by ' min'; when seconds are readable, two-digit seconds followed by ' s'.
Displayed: 1 h 58 min
